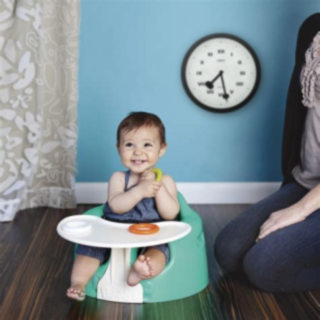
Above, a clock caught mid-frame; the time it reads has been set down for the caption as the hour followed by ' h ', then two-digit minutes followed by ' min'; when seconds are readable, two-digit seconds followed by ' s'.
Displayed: 7 h 28 min
